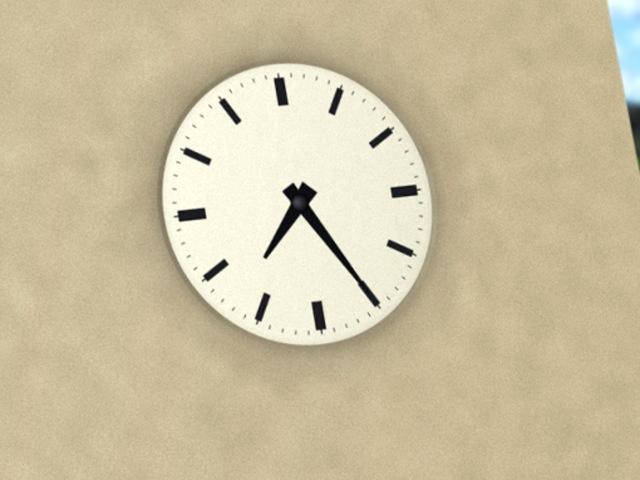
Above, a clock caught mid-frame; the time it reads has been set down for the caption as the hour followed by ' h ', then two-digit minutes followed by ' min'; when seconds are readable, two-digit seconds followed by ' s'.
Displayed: 7 h 25 min
